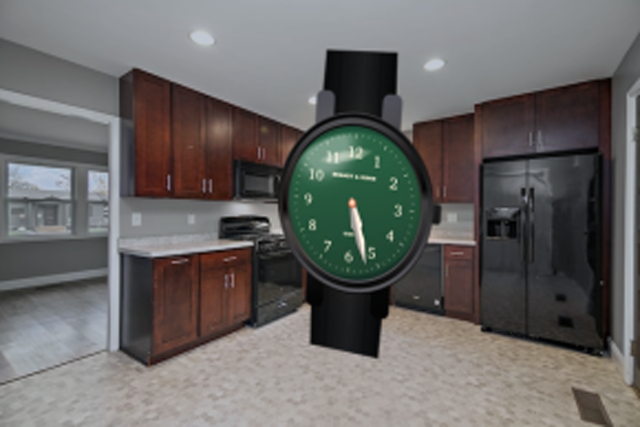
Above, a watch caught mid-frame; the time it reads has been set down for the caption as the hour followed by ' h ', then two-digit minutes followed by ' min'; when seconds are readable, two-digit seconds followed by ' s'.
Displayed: 5 h 27 min
